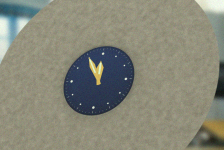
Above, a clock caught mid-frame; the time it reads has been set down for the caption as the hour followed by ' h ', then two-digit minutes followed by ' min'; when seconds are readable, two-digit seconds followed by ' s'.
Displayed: 11 h 55 min
